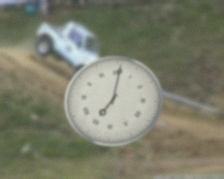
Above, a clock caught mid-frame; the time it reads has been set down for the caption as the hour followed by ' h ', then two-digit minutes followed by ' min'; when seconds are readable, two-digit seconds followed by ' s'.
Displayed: 7 h 01 min
